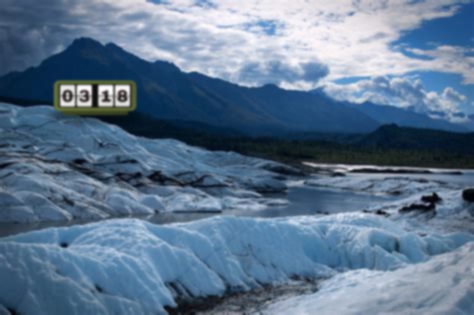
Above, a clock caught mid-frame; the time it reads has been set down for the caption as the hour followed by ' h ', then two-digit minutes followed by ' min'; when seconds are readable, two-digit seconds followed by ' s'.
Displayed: 3 h 18 min
